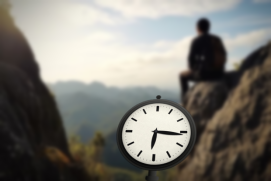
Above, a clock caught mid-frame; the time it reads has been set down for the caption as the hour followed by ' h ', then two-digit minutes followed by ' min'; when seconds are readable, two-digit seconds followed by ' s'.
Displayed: 6 h 16 min
